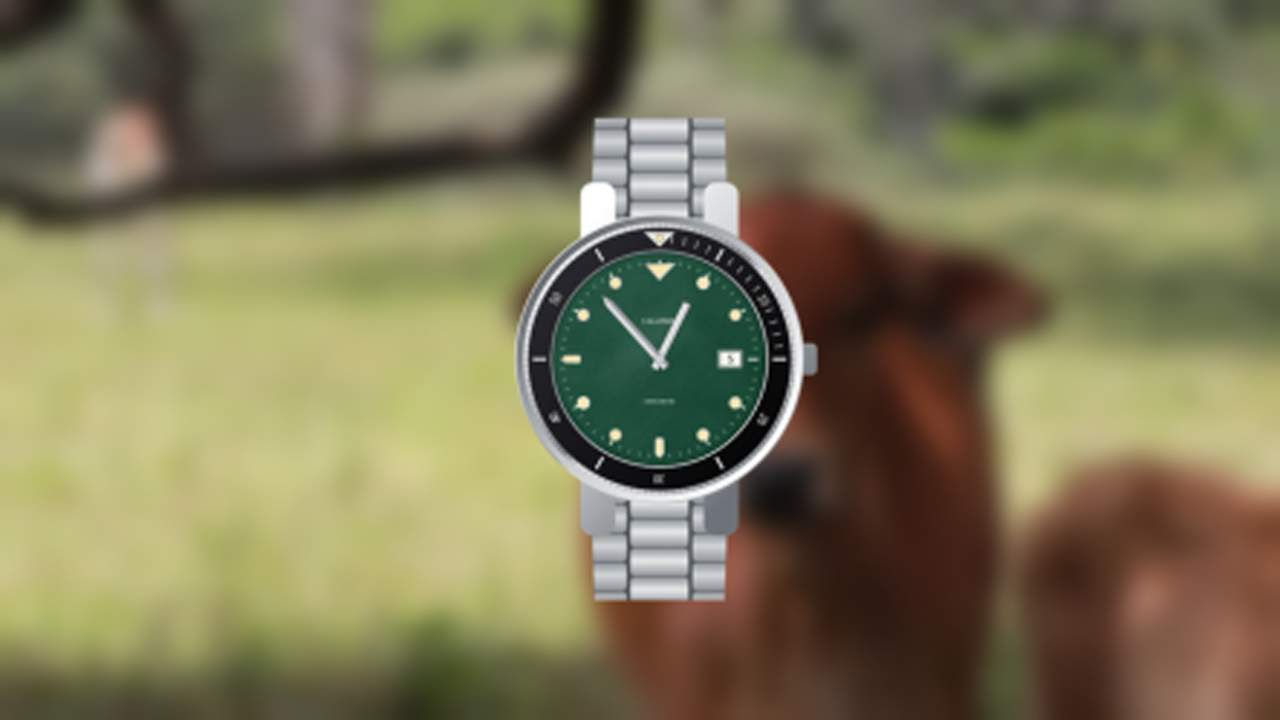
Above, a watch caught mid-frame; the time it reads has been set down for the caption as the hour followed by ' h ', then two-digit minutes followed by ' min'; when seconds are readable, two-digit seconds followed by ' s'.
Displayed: 12 h 53 min
